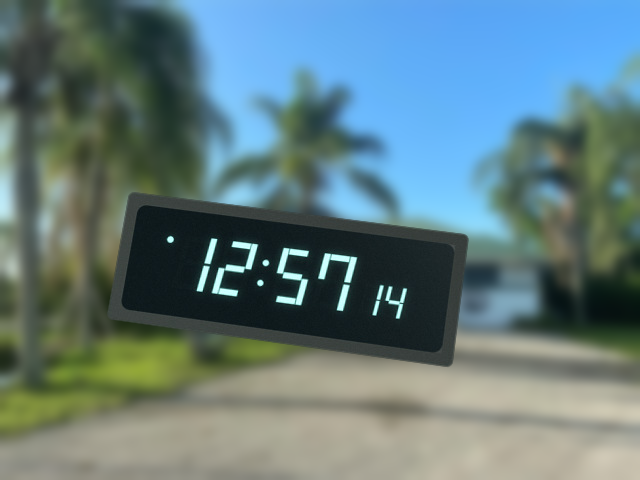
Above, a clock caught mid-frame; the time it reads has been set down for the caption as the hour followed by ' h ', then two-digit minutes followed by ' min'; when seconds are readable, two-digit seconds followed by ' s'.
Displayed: 12 h 57 min 14 s
